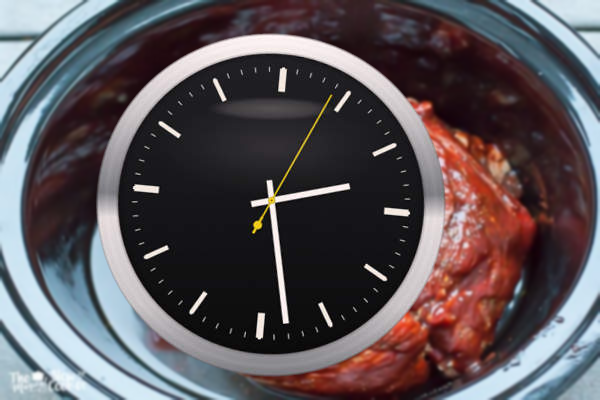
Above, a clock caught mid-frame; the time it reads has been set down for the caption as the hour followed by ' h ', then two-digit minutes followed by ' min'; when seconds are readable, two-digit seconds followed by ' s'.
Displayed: 2 h 28 min 04 s
